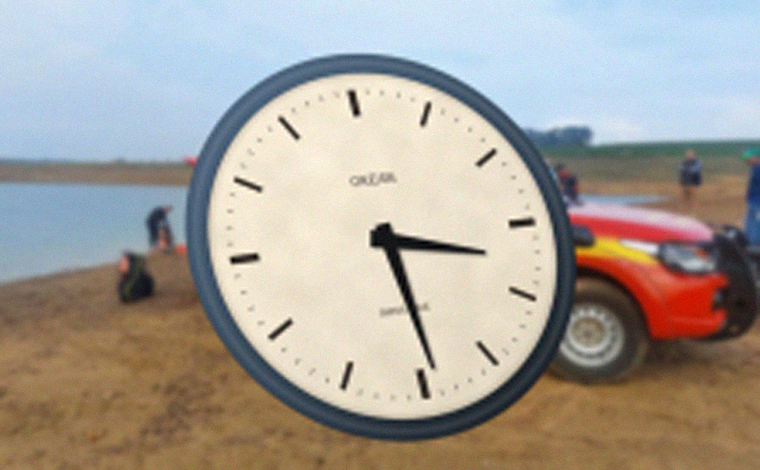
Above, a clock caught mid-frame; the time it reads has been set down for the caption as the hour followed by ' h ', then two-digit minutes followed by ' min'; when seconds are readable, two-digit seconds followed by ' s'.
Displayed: 3 h 29 min
